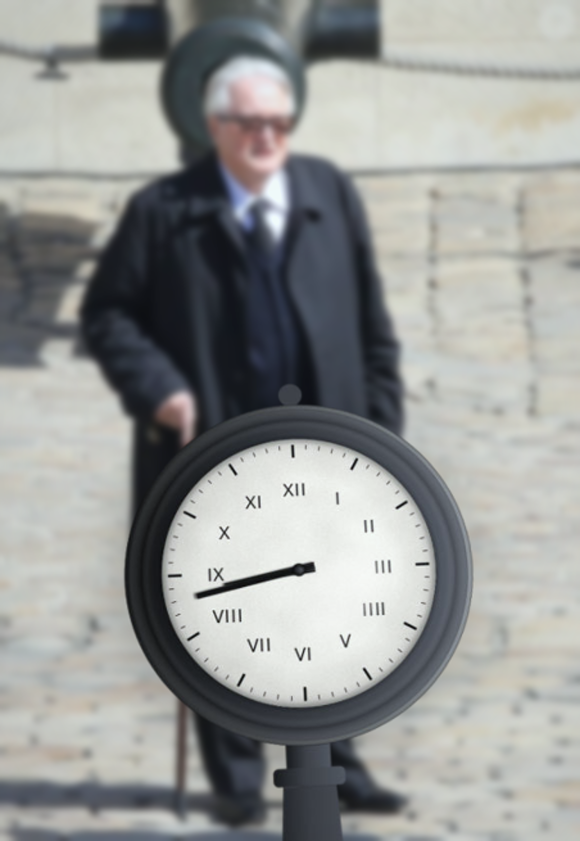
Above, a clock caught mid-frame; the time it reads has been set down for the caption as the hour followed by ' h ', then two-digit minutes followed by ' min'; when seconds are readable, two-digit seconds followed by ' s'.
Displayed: 8 h 43 min
